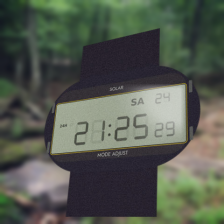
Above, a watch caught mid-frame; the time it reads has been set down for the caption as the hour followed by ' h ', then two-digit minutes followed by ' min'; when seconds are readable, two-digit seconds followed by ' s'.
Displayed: 21 h 25 min 29 s
